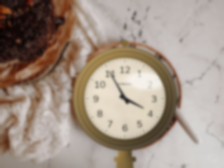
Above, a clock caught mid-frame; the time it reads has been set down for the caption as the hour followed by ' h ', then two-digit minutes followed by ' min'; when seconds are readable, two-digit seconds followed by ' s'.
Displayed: 3 h 55 min
